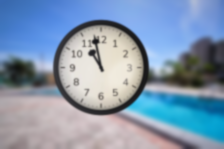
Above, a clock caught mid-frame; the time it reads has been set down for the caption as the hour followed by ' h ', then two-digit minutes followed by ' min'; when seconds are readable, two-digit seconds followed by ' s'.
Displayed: 10 h 58 min
